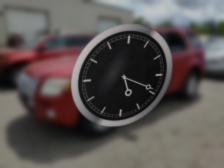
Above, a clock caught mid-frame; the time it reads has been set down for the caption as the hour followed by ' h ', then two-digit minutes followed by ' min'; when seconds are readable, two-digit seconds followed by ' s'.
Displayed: 5 h 19 min
